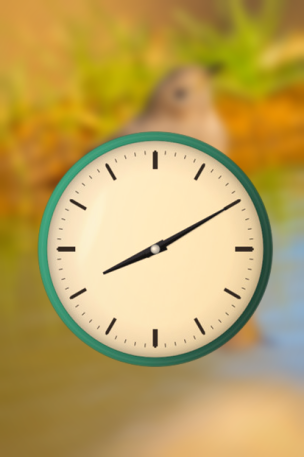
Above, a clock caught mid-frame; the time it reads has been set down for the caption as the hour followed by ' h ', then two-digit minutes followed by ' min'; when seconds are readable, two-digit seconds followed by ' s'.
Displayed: 8 h 10 min
